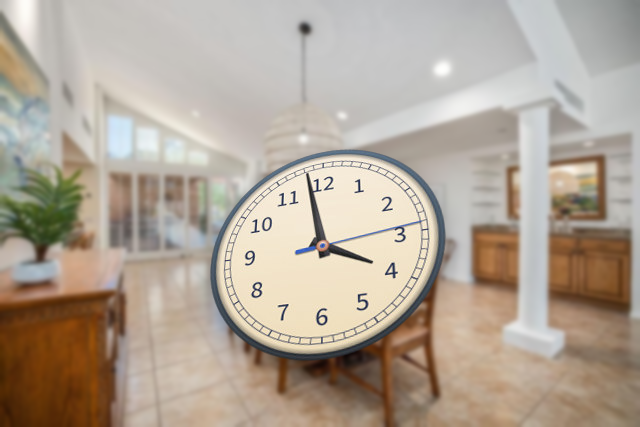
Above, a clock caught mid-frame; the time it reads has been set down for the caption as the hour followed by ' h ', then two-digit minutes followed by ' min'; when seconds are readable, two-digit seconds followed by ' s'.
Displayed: 3 h 58 min 14 s
